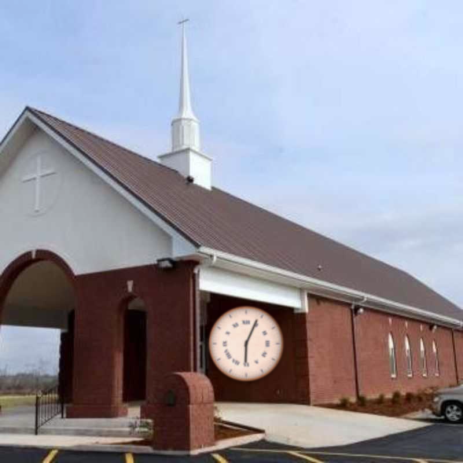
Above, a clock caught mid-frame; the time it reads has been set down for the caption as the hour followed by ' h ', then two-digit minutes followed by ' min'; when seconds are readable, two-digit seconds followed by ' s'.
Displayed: 6 h 04 min
